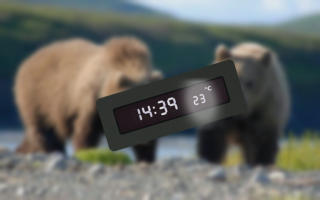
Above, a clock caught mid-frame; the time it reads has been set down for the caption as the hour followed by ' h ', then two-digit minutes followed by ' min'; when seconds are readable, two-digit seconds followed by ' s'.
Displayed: 14 h 39 min
